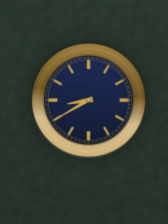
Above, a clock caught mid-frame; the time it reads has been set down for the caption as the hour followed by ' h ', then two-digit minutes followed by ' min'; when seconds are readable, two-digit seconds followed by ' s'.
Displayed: 8 h 40 min
